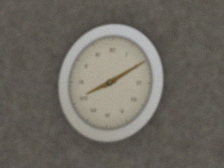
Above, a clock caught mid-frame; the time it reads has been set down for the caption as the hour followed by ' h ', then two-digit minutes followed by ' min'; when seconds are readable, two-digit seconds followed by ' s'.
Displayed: 8 h 10 min
